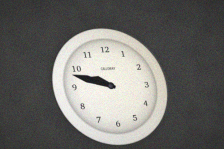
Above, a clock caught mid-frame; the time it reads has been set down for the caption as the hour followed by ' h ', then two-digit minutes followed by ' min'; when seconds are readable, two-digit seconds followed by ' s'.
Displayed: 9 h 48 min
